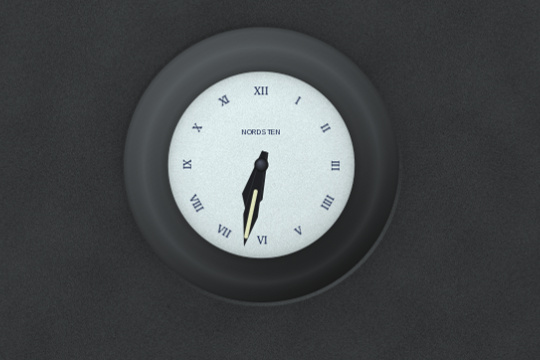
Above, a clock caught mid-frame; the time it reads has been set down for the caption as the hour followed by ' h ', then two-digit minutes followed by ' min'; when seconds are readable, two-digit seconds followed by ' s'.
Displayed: 6 h 32 min
